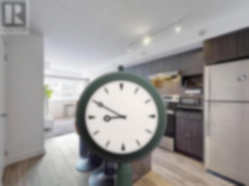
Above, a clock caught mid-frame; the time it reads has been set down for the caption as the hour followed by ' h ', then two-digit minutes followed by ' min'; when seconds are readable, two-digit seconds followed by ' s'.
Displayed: 8 h 50 min
